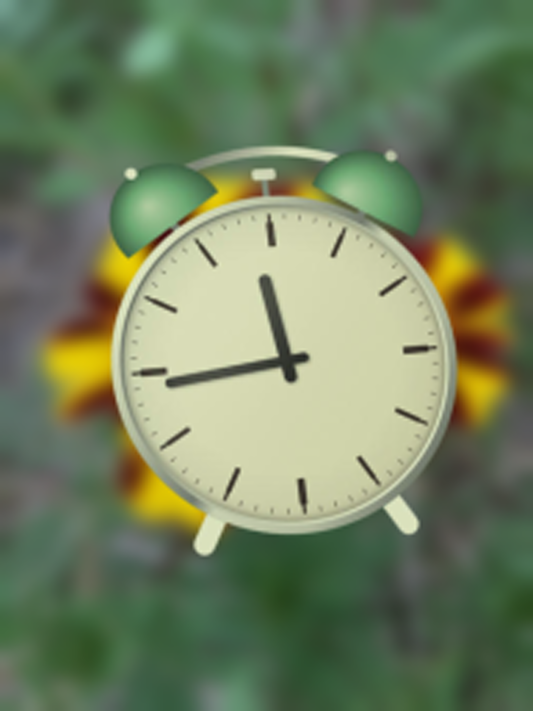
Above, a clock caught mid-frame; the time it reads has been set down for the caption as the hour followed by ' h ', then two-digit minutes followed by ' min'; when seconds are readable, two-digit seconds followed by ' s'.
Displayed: 11 h 44 min
